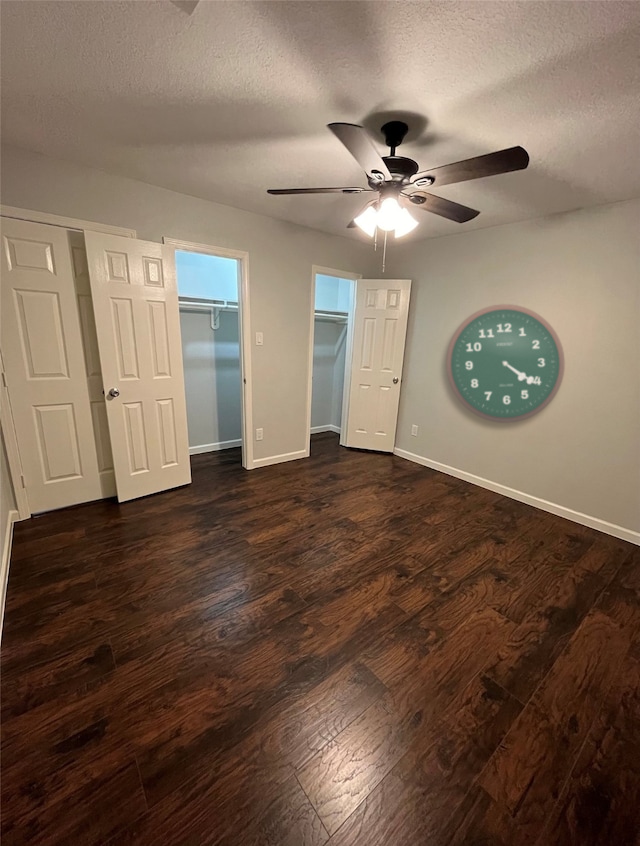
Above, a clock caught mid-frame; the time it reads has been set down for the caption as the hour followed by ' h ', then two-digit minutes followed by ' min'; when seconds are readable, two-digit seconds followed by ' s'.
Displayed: 4 h 21 min
